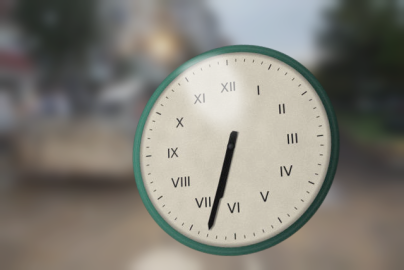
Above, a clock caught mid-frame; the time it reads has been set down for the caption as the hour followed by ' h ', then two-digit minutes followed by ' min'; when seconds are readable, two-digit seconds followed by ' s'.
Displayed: 6 h 33 min
